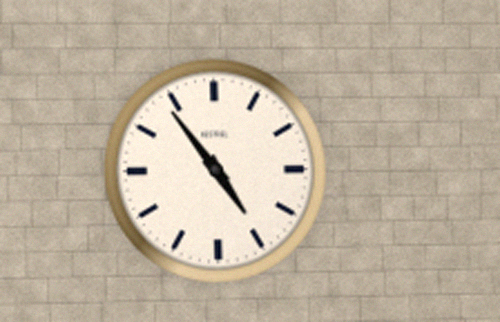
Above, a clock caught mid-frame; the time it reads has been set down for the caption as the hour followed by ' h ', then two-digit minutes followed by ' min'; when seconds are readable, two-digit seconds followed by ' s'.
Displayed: 4 h 54 min
